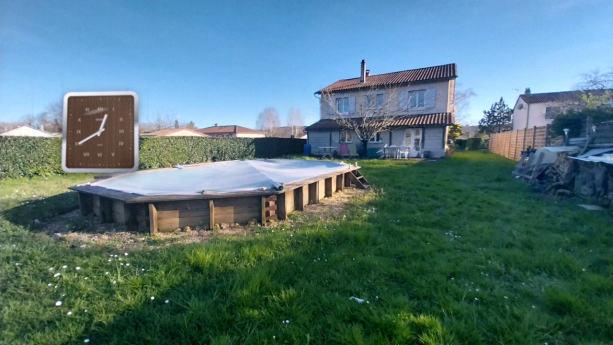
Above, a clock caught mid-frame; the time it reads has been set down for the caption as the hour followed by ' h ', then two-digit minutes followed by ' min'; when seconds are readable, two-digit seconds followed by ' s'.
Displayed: 12 h 40 min
